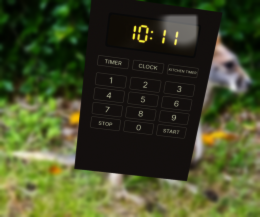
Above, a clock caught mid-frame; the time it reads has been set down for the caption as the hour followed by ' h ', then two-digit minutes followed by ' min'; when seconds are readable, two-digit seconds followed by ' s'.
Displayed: 10 h 11 min
